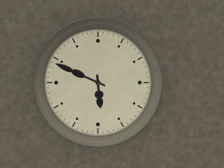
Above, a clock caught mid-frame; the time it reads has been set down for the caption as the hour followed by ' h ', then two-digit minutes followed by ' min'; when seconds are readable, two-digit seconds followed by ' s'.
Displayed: 5 h 49 min
